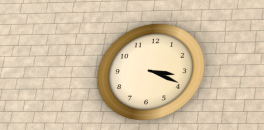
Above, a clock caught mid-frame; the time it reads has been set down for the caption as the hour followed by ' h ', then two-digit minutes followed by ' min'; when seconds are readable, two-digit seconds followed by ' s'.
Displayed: 3 h 19 min
